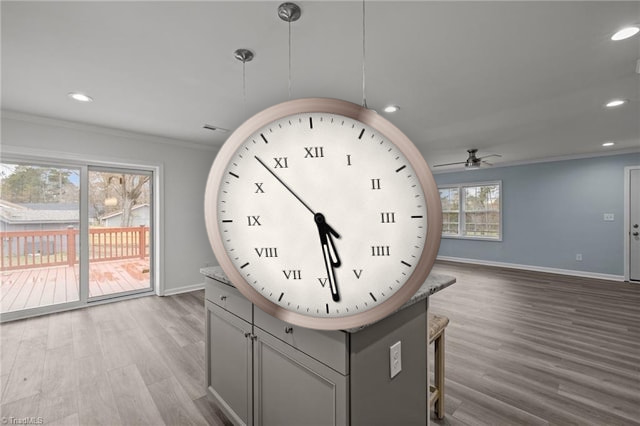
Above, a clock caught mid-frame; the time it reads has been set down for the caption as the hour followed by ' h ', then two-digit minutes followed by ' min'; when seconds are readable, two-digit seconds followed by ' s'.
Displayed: 5 h 28 min 53 s
